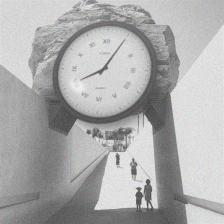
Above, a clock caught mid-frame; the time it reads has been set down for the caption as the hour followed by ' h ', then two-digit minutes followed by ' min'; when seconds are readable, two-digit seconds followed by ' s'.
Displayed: 8 h 05 min
